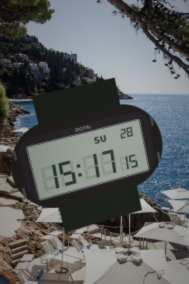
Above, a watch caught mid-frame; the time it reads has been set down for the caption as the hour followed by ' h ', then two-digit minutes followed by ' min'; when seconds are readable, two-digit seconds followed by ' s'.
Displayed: 15 h 17 min 15 s
